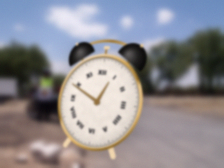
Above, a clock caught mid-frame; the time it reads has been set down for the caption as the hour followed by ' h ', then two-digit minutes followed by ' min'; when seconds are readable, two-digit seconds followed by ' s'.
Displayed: 12 h 49 min
